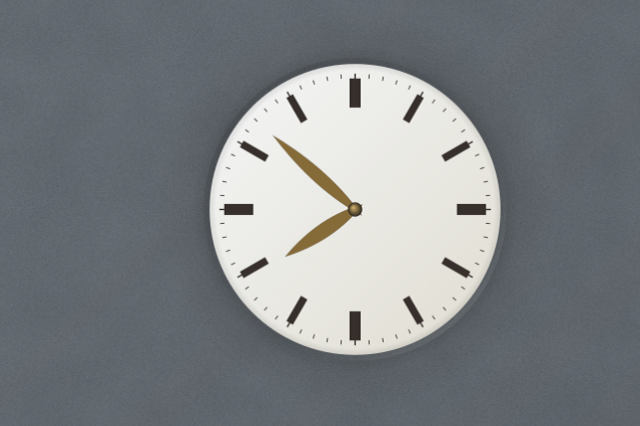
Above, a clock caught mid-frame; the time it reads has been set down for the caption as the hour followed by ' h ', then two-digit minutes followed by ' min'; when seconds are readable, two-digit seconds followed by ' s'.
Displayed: 7 h 52 min
